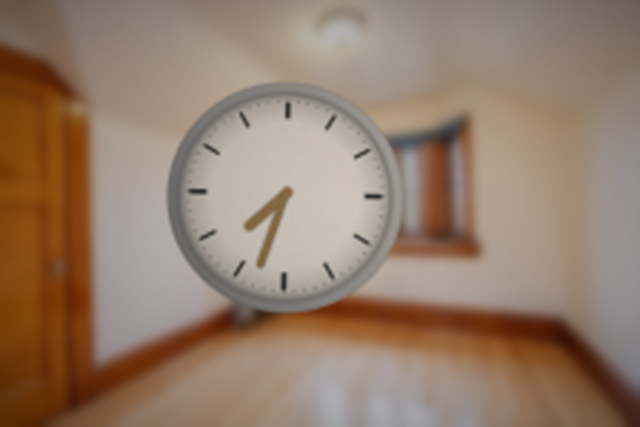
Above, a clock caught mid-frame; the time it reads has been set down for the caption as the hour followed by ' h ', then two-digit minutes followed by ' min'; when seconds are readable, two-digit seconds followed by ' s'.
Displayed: 7 h 33 min
